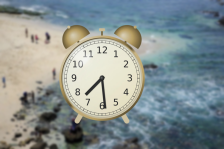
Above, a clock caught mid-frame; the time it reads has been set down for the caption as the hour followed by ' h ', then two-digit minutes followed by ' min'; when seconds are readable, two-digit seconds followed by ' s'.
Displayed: 7 h 29 min
